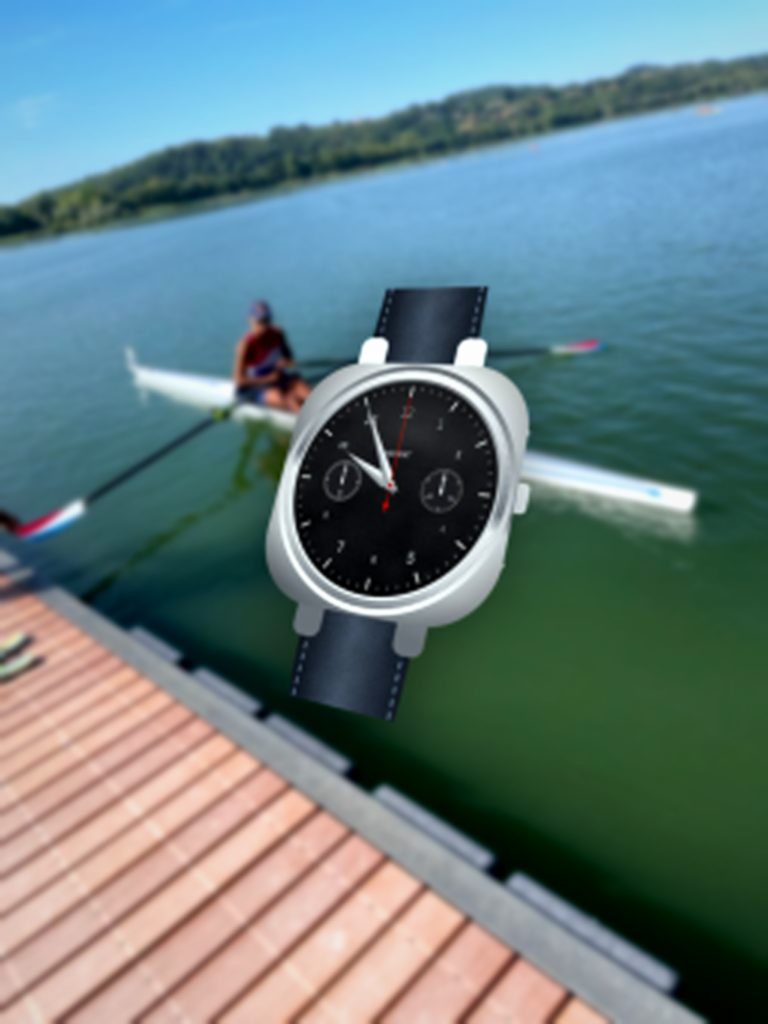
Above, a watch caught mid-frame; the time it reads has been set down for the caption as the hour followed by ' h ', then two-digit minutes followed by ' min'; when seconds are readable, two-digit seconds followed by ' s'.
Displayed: 9 h 55 min
